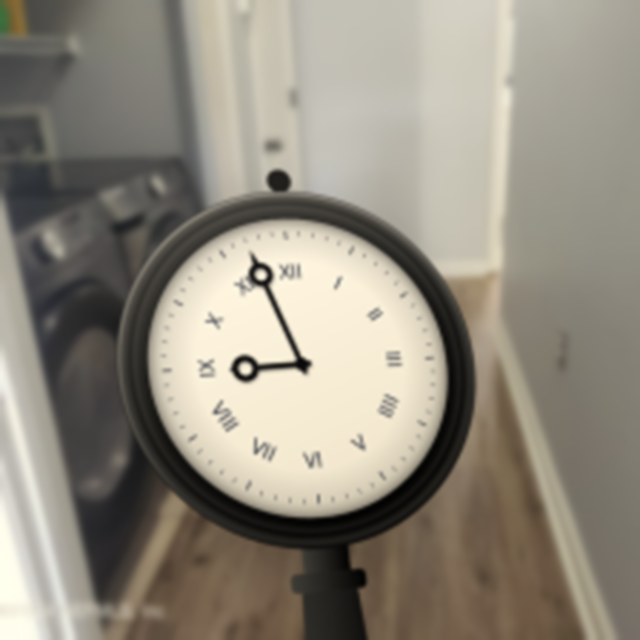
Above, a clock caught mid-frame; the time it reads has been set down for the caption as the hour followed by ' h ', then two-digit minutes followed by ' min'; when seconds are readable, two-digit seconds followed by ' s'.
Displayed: 8 h 57 min
